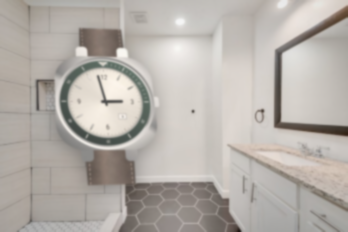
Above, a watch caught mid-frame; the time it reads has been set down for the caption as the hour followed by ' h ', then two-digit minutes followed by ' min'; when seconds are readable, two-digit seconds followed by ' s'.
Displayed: 2 h 58 min
